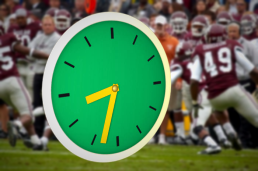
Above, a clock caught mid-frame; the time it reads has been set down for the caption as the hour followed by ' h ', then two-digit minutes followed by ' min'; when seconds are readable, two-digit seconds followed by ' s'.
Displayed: 8 h 33 min
